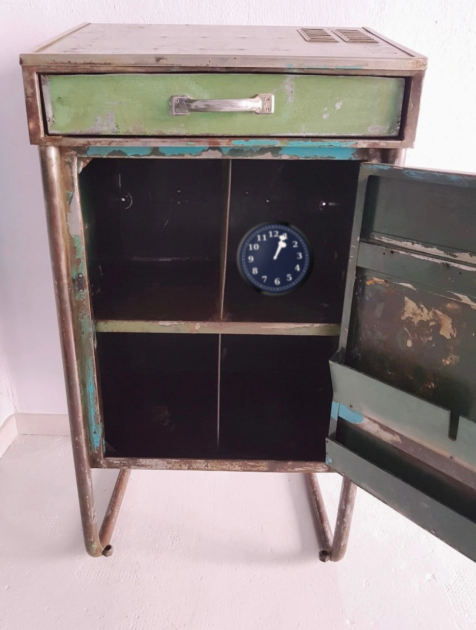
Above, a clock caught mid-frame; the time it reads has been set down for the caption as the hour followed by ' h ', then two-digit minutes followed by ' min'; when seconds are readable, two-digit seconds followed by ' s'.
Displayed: 1 h 04 min
